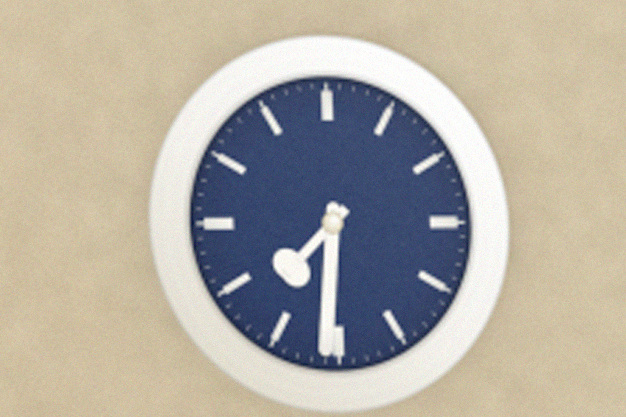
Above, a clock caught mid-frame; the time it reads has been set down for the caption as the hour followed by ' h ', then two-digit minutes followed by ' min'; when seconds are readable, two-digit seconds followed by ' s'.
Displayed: 7 h 31 min
